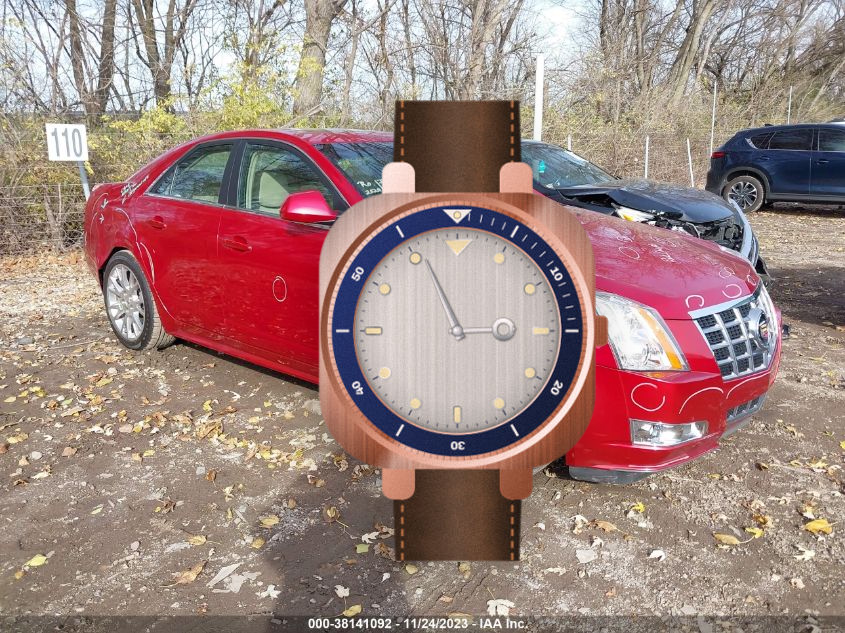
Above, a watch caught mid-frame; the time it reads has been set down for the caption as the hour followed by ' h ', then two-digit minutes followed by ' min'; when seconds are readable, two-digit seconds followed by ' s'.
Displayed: 2 h 56 min
